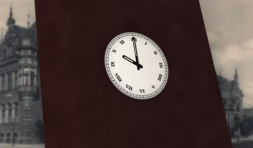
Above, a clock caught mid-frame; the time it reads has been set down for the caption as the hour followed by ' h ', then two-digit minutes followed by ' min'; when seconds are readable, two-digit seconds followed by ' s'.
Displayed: 10 h 00 min
